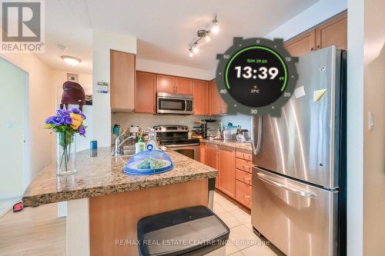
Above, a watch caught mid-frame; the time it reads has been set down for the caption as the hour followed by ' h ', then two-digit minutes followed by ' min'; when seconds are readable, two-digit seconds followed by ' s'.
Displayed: 13 h 39 min
